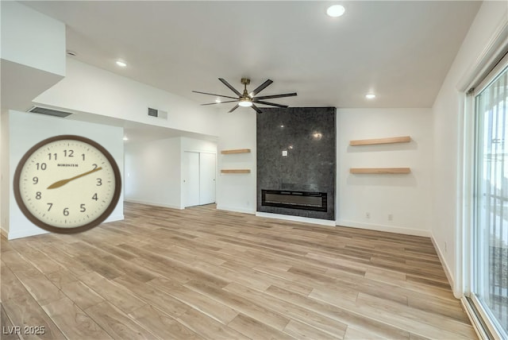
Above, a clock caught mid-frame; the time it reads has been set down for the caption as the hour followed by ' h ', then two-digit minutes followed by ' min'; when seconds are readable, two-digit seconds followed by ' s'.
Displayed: 8 h 11 min
